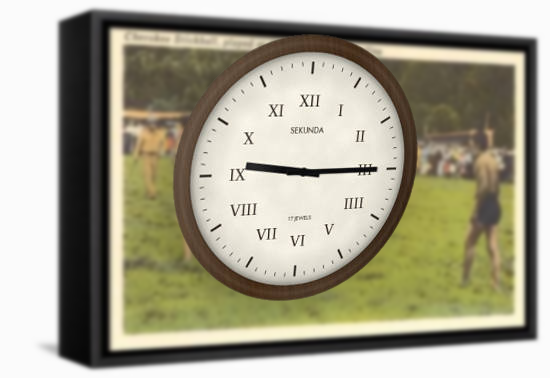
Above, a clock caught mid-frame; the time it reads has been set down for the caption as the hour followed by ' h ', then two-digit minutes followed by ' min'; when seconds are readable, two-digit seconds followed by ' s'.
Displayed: 9 h 15 min
